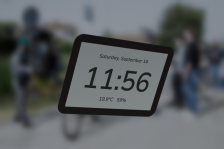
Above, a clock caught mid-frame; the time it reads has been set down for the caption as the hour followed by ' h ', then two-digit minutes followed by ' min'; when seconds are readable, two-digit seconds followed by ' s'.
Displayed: 11 h 56 min
